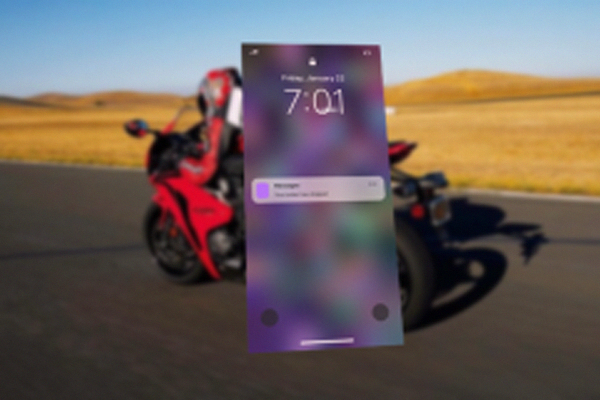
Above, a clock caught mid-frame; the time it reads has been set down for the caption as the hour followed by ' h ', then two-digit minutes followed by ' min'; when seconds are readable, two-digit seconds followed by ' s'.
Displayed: 7 h 01 min
